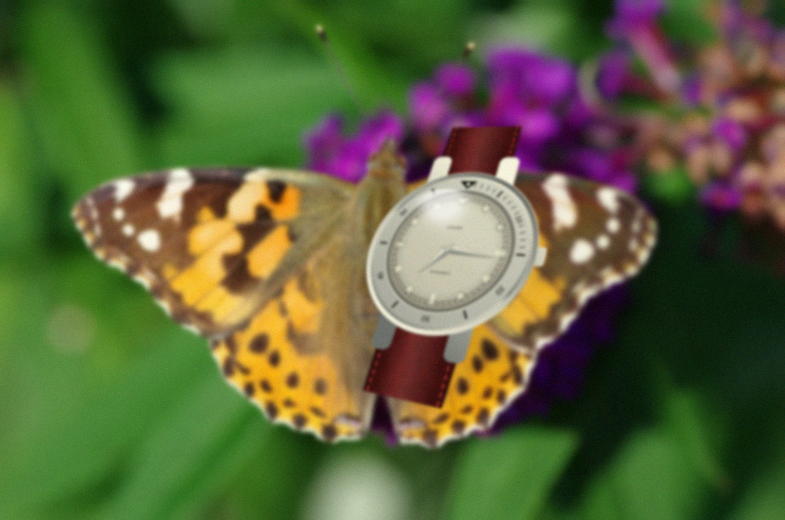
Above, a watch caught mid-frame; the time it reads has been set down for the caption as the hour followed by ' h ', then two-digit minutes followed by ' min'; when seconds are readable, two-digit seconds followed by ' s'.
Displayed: 7 h 16 min
